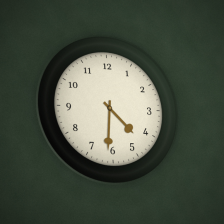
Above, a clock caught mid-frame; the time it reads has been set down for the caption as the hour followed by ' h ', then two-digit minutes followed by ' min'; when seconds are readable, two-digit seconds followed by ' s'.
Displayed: 4 h 31 min
